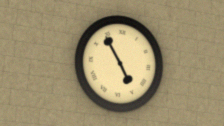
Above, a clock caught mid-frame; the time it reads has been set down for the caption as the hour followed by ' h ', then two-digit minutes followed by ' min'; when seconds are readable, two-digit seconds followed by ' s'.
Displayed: 4 h 54 min
